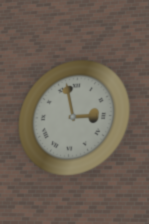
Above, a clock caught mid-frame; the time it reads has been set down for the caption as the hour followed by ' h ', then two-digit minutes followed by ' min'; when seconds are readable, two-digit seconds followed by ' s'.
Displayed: 2 h 57 min
